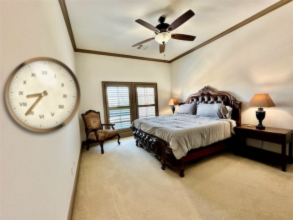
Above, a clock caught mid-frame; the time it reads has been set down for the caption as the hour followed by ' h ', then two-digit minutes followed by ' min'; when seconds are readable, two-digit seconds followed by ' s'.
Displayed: 8 h 36 min
